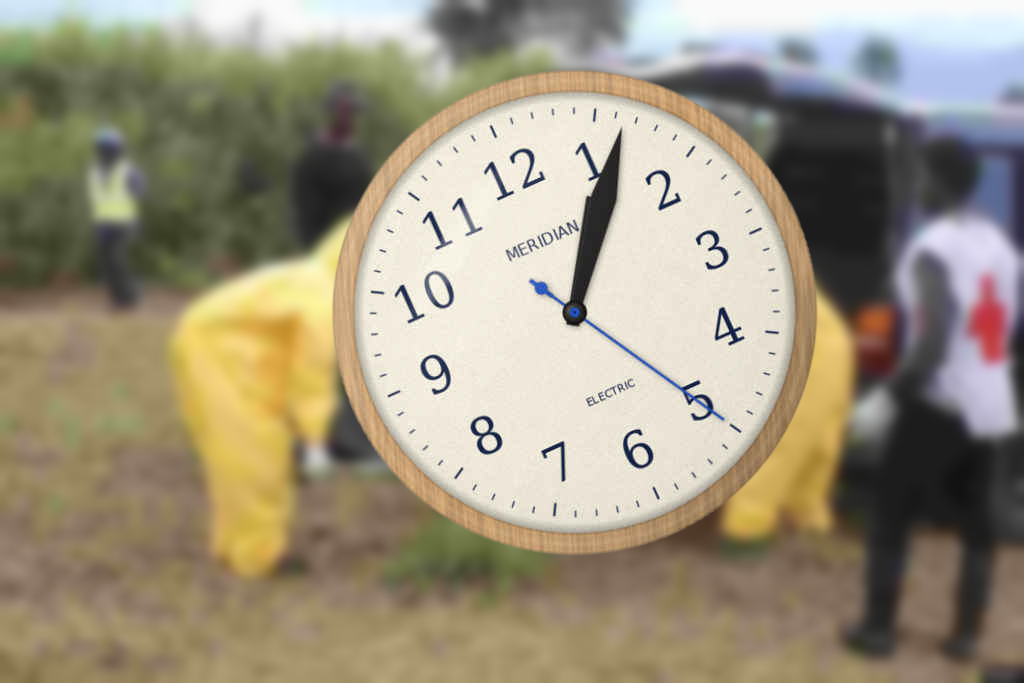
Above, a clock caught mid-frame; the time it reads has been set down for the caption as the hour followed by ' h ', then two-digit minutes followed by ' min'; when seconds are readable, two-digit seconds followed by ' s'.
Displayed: 1 h 06 min 25 s
